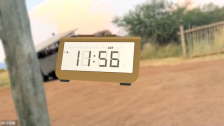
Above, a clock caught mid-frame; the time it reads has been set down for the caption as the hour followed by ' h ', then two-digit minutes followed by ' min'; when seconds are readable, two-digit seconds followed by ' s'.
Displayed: 11 h 56 min
